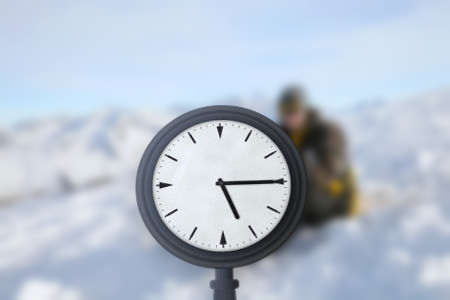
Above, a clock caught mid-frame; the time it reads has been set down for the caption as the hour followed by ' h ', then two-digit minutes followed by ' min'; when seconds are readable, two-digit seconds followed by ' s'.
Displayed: 5 h 15 min
